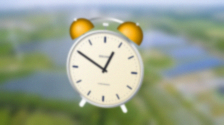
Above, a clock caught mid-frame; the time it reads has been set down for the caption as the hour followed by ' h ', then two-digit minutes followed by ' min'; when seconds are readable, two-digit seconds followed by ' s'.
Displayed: 12 h 50 min
